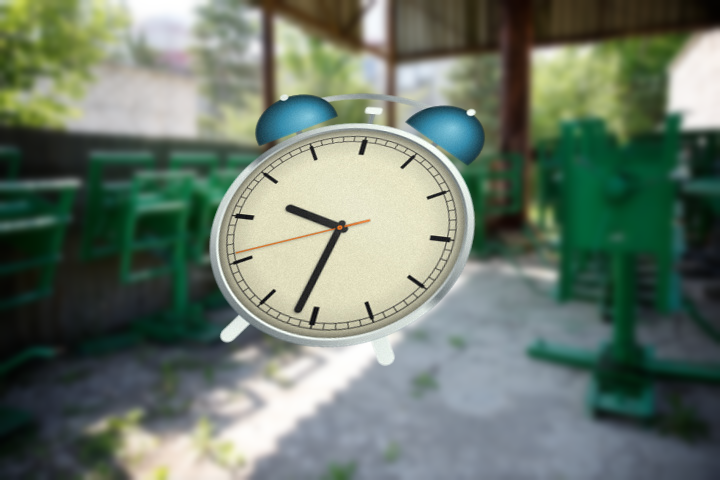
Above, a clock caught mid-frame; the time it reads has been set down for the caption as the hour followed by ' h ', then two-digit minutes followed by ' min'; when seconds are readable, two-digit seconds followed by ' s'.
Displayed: 9 h 31 min 41 s
